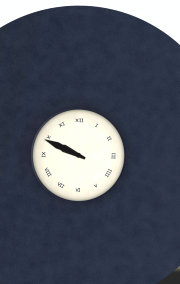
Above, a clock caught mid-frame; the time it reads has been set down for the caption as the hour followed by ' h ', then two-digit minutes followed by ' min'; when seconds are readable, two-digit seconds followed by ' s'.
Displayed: 9 h 49 min
